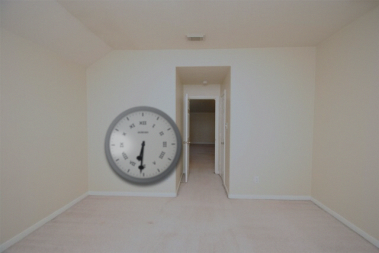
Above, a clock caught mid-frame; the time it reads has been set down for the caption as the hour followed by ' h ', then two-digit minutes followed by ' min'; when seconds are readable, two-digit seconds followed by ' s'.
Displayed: 6 h 31 min
